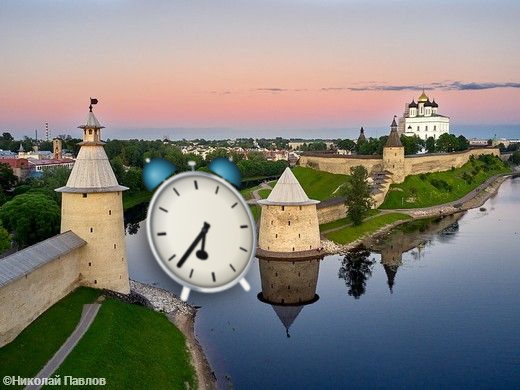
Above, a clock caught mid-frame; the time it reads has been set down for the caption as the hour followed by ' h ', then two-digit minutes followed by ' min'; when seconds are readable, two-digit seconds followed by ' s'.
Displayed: 6 h 38 min
